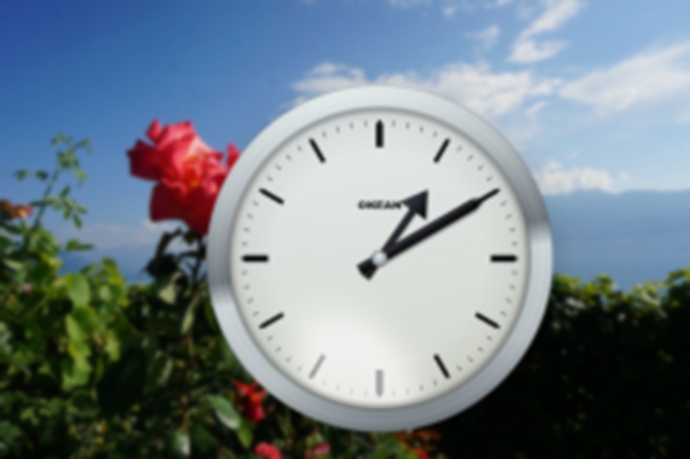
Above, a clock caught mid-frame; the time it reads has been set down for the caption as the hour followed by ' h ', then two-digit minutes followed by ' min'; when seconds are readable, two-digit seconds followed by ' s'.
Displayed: 1 h 10 min
